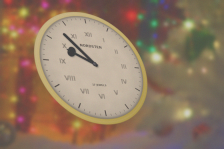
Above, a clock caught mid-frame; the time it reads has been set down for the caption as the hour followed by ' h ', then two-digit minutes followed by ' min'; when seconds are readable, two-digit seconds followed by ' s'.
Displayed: 9 h 53 min
